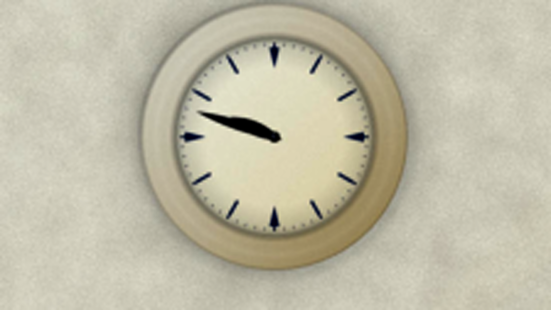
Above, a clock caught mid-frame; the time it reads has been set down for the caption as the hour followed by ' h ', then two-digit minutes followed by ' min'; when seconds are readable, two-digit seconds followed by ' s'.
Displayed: 9 h 48 min
